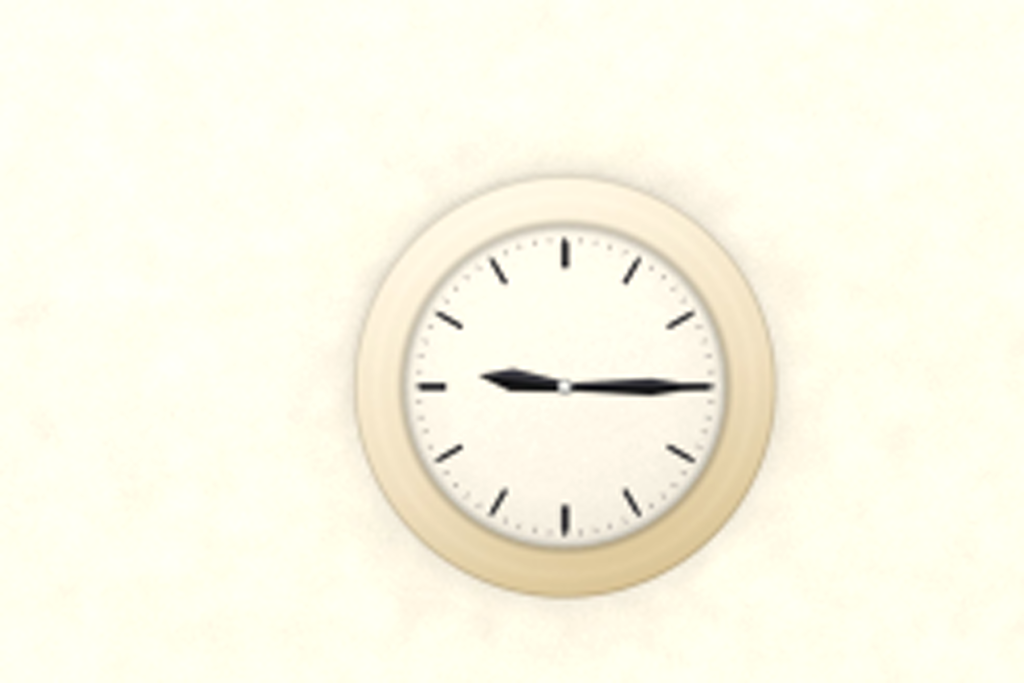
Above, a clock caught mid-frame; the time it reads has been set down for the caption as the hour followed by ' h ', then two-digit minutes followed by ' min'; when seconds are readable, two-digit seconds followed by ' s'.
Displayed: 9 h 15 min
